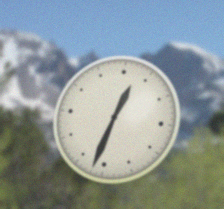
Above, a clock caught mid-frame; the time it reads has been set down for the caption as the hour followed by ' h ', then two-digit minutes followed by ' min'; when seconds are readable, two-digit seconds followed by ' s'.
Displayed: 12 h 32 min
